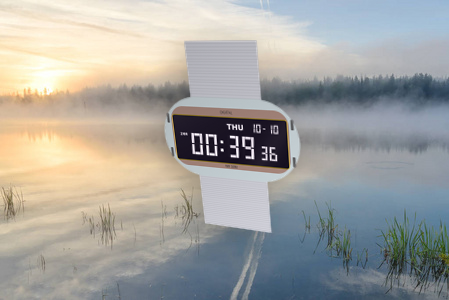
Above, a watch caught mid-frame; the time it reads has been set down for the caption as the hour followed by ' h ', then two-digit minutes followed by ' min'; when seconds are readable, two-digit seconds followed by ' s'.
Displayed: 0 h 39 min 36 s
